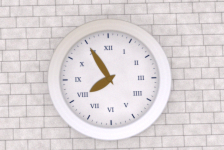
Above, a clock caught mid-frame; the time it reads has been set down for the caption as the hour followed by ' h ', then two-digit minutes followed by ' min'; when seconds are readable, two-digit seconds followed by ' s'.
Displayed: 7 h 55 min
